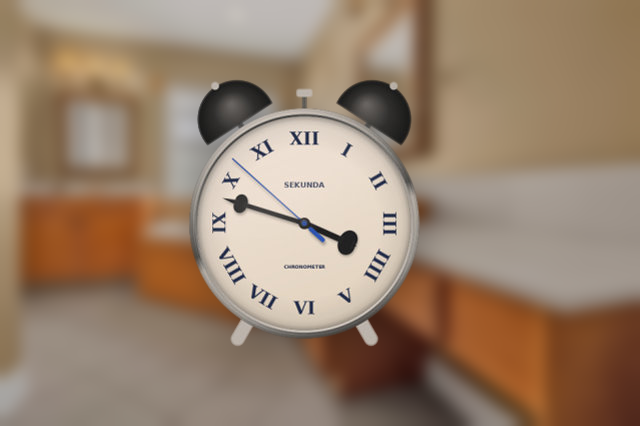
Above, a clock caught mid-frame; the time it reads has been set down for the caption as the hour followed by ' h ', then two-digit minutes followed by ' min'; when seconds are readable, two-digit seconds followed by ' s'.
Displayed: 3 h 47 min 52 s
